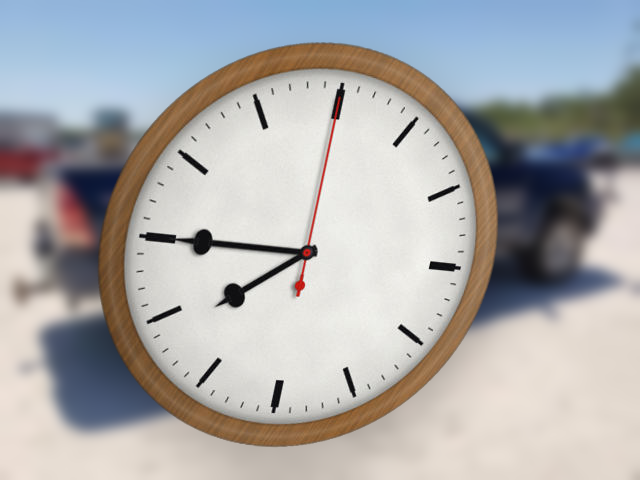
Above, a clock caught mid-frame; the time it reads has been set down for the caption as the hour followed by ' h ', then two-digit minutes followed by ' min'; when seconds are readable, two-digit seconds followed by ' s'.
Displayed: 7 h 45 min 00 s
